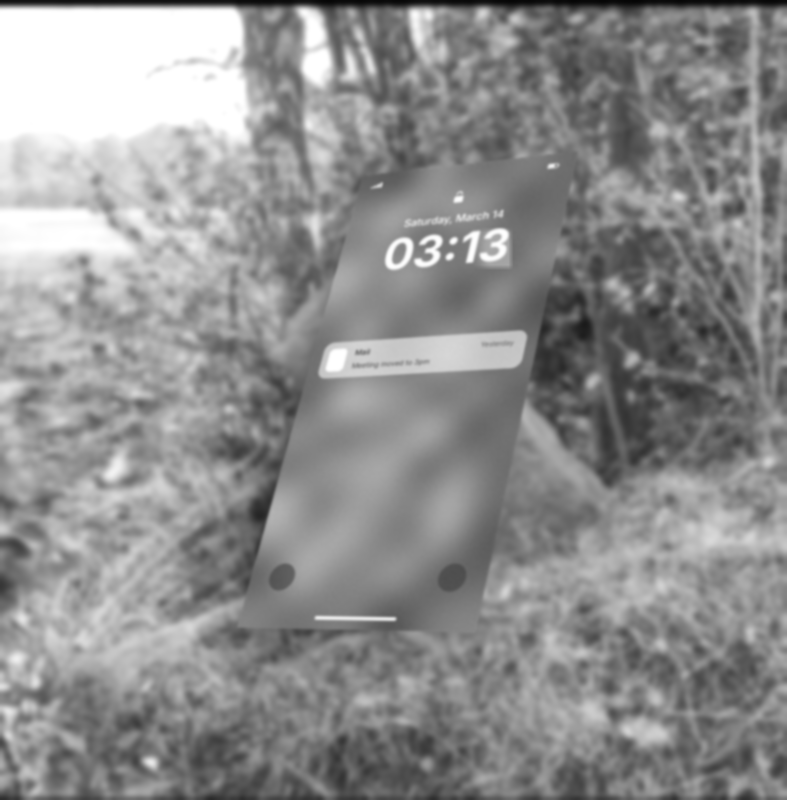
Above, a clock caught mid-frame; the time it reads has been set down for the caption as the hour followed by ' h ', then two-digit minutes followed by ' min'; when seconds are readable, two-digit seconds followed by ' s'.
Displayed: 3 h 13 min
